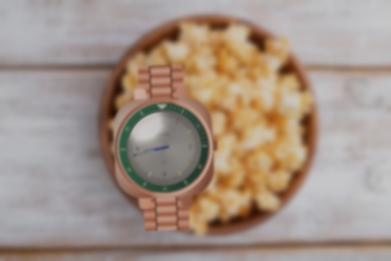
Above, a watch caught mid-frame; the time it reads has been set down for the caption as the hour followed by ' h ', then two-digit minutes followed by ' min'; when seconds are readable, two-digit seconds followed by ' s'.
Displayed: 8 h 43 min
